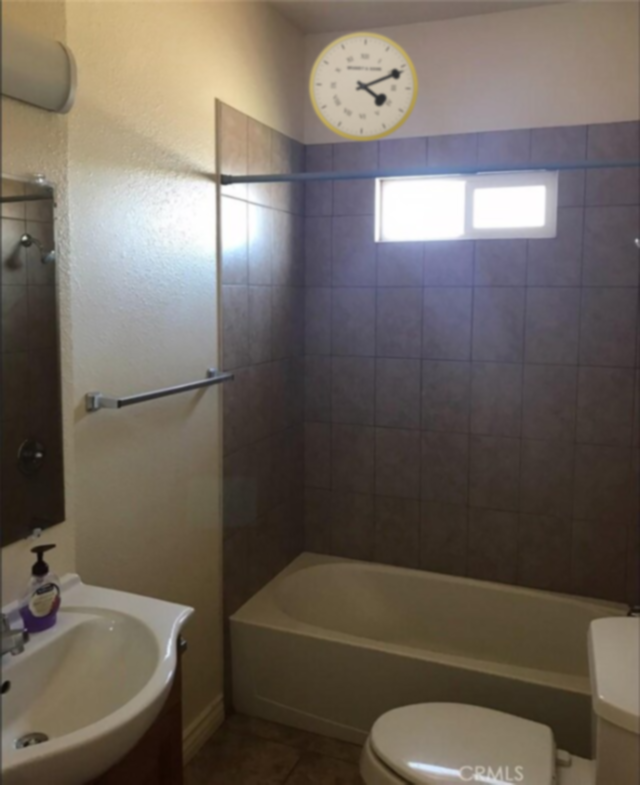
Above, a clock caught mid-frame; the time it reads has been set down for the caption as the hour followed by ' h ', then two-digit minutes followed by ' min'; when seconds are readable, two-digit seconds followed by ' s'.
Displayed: 4 h 11 min
